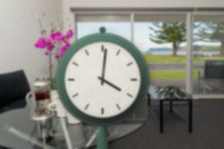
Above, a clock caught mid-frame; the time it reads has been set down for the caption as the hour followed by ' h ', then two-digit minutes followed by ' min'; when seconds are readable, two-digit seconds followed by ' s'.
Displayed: 4 h 01 min
